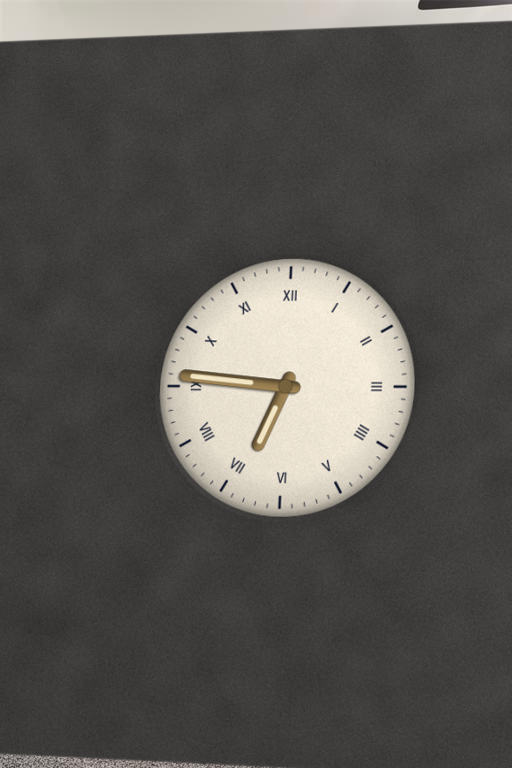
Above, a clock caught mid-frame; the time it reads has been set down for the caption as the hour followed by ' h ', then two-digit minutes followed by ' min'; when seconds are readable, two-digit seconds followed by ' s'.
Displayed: 6 h 46 min
